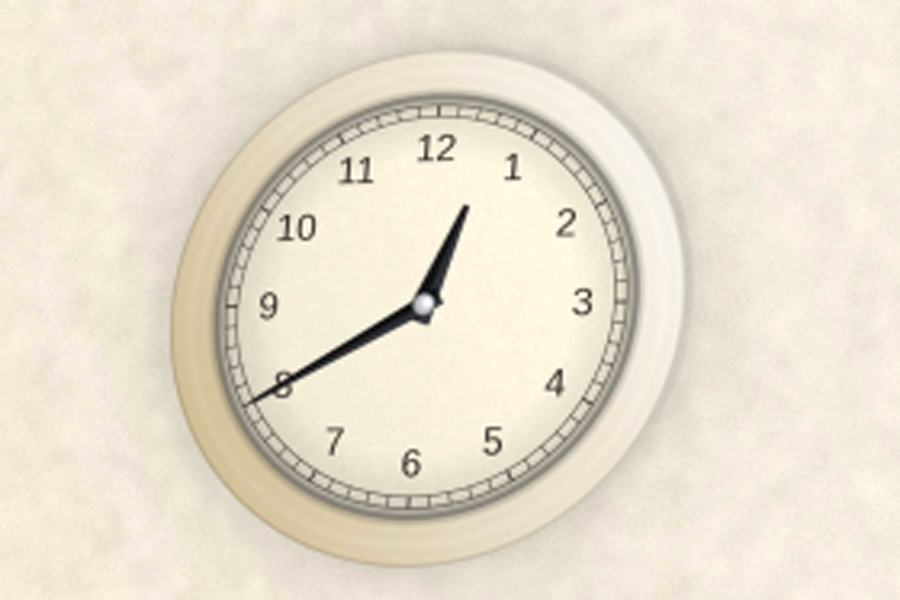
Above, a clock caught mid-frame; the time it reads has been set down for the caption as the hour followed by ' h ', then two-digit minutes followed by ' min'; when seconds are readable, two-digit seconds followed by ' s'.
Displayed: 12 h 40 min
